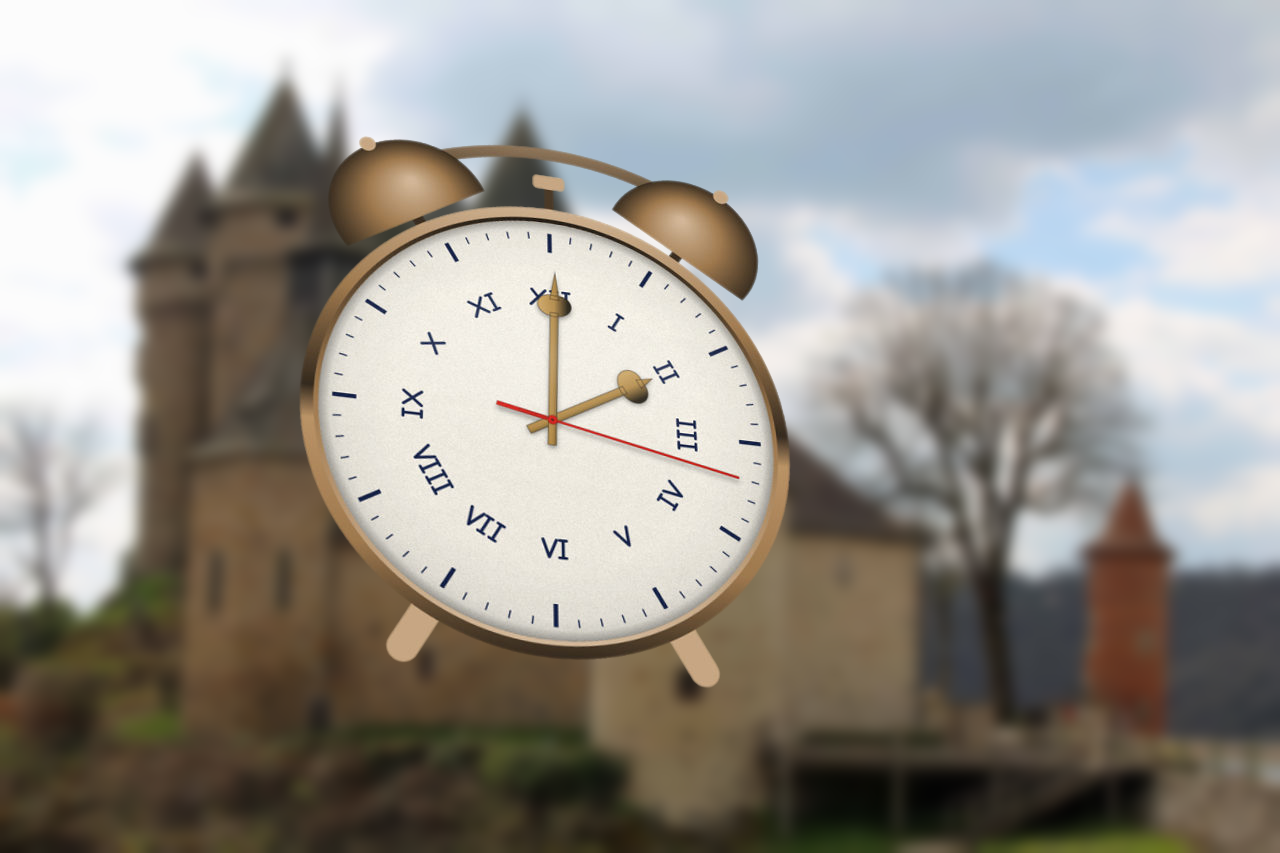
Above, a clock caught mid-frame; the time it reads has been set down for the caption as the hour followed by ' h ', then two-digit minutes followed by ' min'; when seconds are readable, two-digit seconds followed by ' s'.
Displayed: 2 h 00 min 17 s
